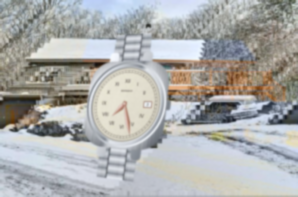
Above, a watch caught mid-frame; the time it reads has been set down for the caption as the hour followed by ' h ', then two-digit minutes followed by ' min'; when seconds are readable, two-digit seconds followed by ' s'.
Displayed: 7 h 27 min
